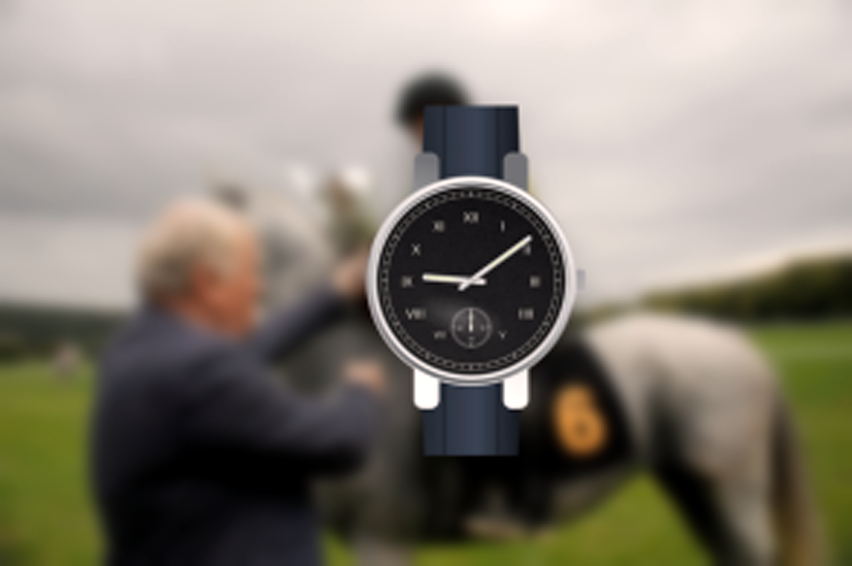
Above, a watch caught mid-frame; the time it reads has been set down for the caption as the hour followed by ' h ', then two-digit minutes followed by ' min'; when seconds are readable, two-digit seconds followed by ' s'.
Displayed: 9 h 09 min
